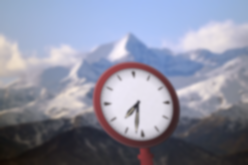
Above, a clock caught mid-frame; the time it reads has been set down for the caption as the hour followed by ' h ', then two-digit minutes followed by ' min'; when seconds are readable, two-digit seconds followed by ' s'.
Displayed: 7 h 32 min
